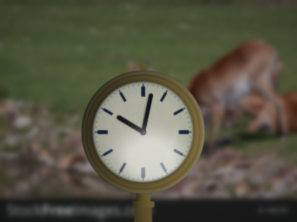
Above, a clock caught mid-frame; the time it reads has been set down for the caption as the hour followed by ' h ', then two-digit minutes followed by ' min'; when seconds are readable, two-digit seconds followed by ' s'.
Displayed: 10 h 02 min
